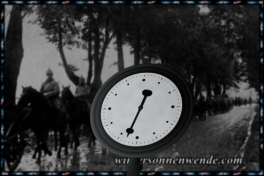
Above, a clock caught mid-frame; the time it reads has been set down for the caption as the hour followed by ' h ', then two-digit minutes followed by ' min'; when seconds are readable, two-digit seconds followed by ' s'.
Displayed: 12 h 33 min
